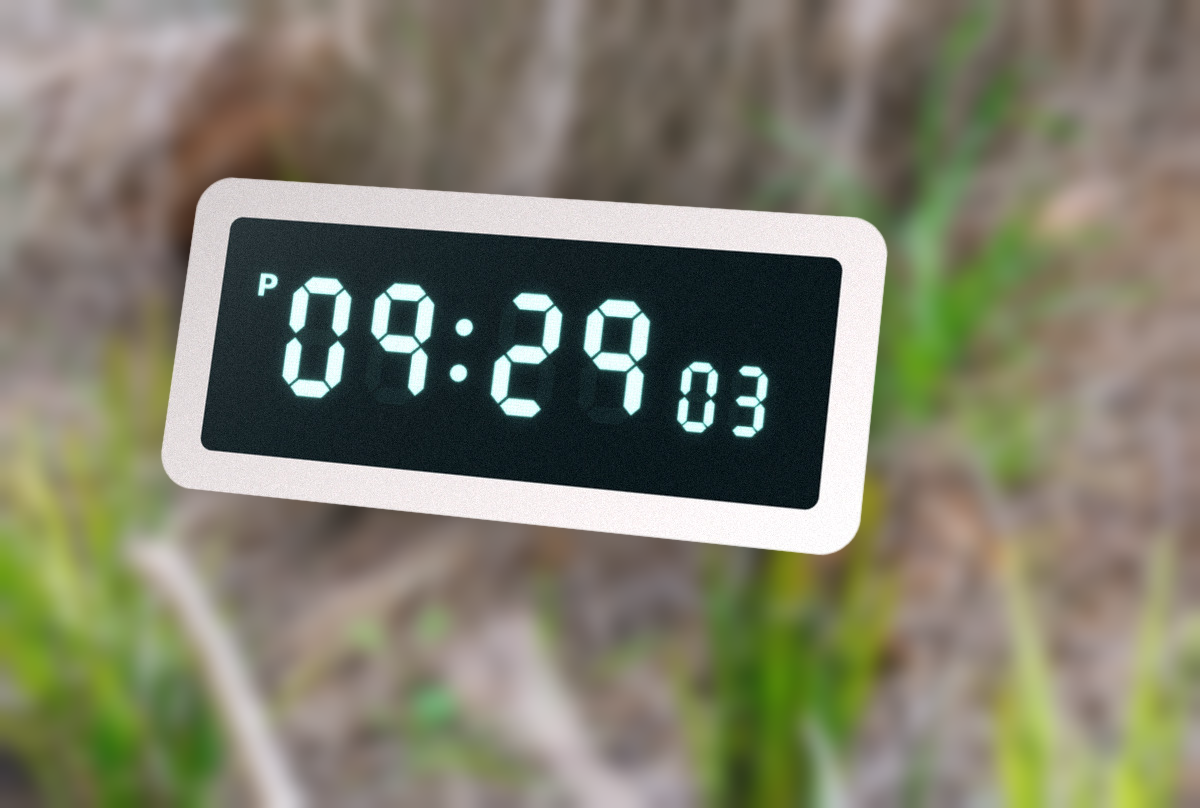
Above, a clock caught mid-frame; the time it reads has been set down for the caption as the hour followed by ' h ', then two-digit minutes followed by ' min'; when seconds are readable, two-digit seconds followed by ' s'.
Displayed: 9 h 29 min 03 s
